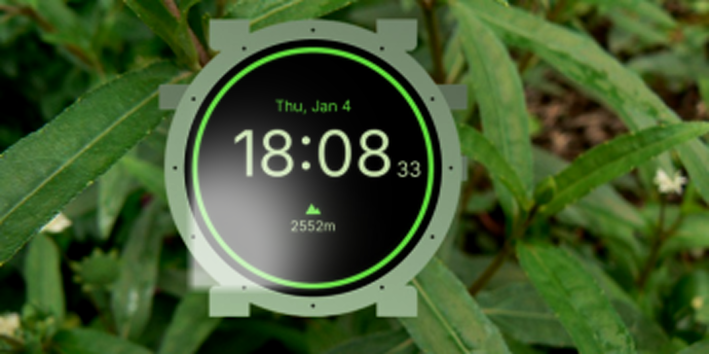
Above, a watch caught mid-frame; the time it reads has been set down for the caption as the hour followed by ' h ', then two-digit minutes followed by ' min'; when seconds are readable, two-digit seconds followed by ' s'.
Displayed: 18 h 08 min 33 s
